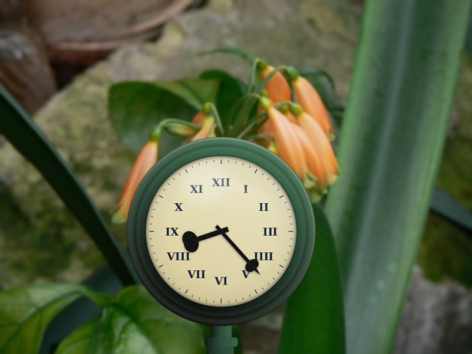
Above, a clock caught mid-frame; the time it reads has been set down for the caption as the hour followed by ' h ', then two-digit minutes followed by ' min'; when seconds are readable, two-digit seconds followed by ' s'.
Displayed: 8 h 23 min
